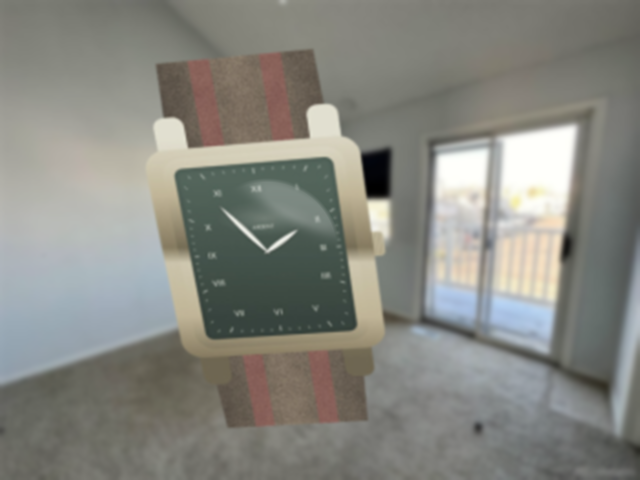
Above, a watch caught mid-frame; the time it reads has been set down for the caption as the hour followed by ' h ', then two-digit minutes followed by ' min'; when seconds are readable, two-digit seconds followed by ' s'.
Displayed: 1 h 54 min
